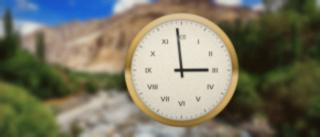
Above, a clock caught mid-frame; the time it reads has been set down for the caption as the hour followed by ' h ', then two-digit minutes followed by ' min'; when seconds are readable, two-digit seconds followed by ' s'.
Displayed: 2 h 59 min
